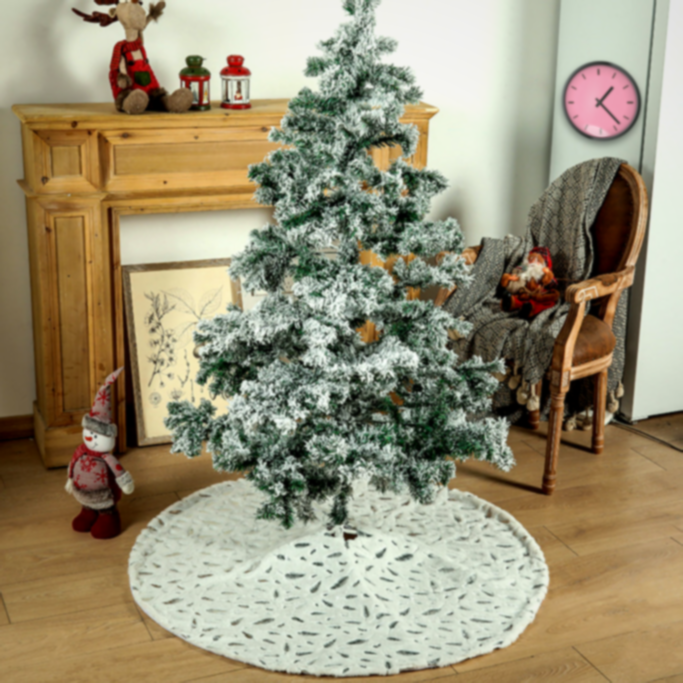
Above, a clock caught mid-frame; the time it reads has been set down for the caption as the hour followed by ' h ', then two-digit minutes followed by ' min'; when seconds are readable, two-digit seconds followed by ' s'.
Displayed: 1 h 23 min
